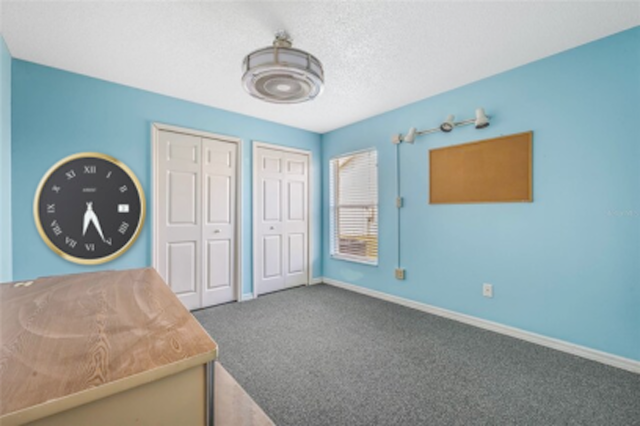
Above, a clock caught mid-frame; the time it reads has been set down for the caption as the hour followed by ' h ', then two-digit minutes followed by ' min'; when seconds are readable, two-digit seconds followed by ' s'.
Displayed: 6 h 26 min
